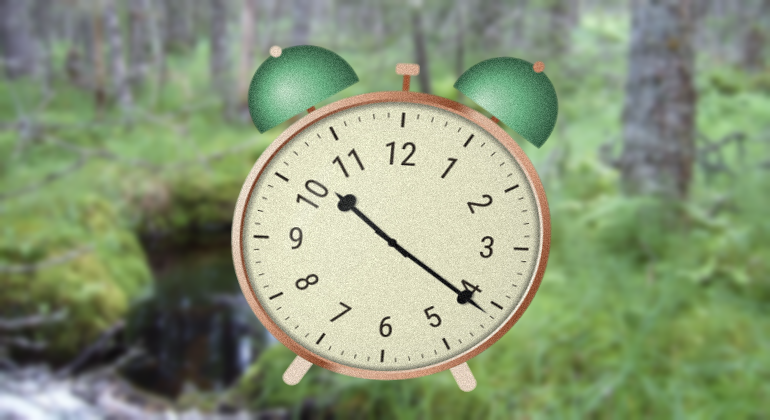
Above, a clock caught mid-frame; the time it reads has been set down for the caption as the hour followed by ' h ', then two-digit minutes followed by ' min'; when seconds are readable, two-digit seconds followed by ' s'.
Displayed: 10 h 21 min
